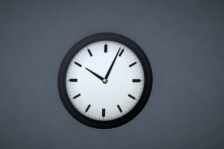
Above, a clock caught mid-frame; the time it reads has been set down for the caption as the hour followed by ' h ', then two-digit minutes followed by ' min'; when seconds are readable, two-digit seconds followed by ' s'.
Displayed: 10 h 04 min
